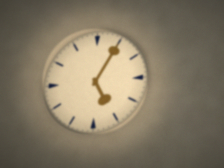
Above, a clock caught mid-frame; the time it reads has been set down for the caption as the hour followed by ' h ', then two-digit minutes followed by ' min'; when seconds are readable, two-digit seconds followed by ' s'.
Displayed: 5 h 05 min
